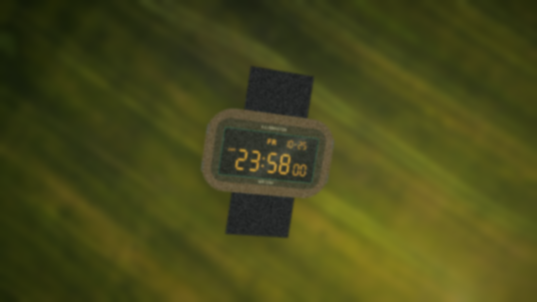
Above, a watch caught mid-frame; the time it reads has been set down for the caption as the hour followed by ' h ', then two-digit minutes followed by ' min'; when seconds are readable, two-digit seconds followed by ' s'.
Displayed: 23 h 58 min 00 s
